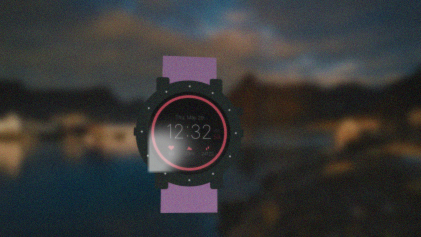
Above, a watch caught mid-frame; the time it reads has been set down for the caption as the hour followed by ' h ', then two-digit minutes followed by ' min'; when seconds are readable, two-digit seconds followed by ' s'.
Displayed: 12 h 32 min
